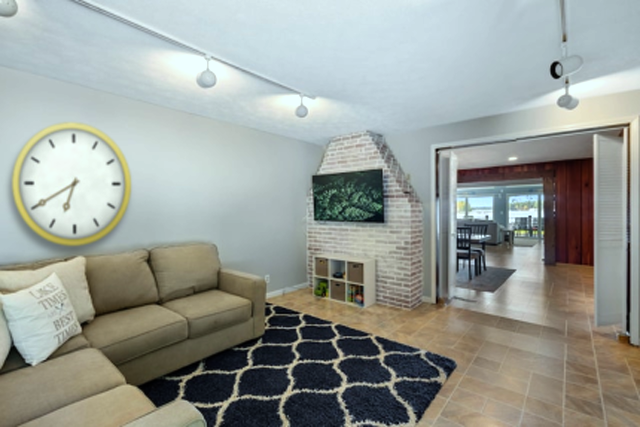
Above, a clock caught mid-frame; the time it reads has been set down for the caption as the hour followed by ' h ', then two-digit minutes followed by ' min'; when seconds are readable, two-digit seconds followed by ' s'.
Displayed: 6 h 40 min
